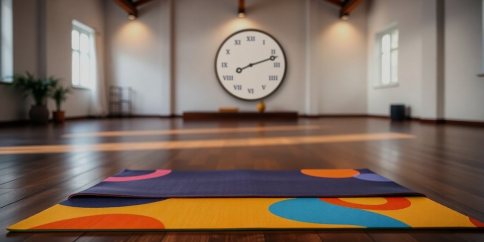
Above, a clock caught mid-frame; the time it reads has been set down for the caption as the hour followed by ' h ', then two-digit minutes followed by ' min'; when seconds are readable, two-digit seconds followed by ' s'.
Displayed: 8 h 12 min
